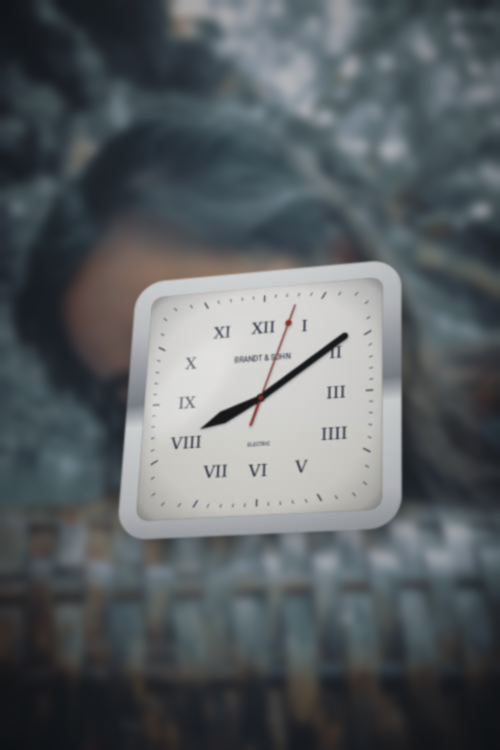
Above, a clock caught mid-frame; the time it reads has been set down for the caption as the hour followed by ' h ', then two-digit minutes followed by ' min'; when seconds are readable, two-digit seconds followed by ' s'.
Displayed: 8 h 09 min 03 s
